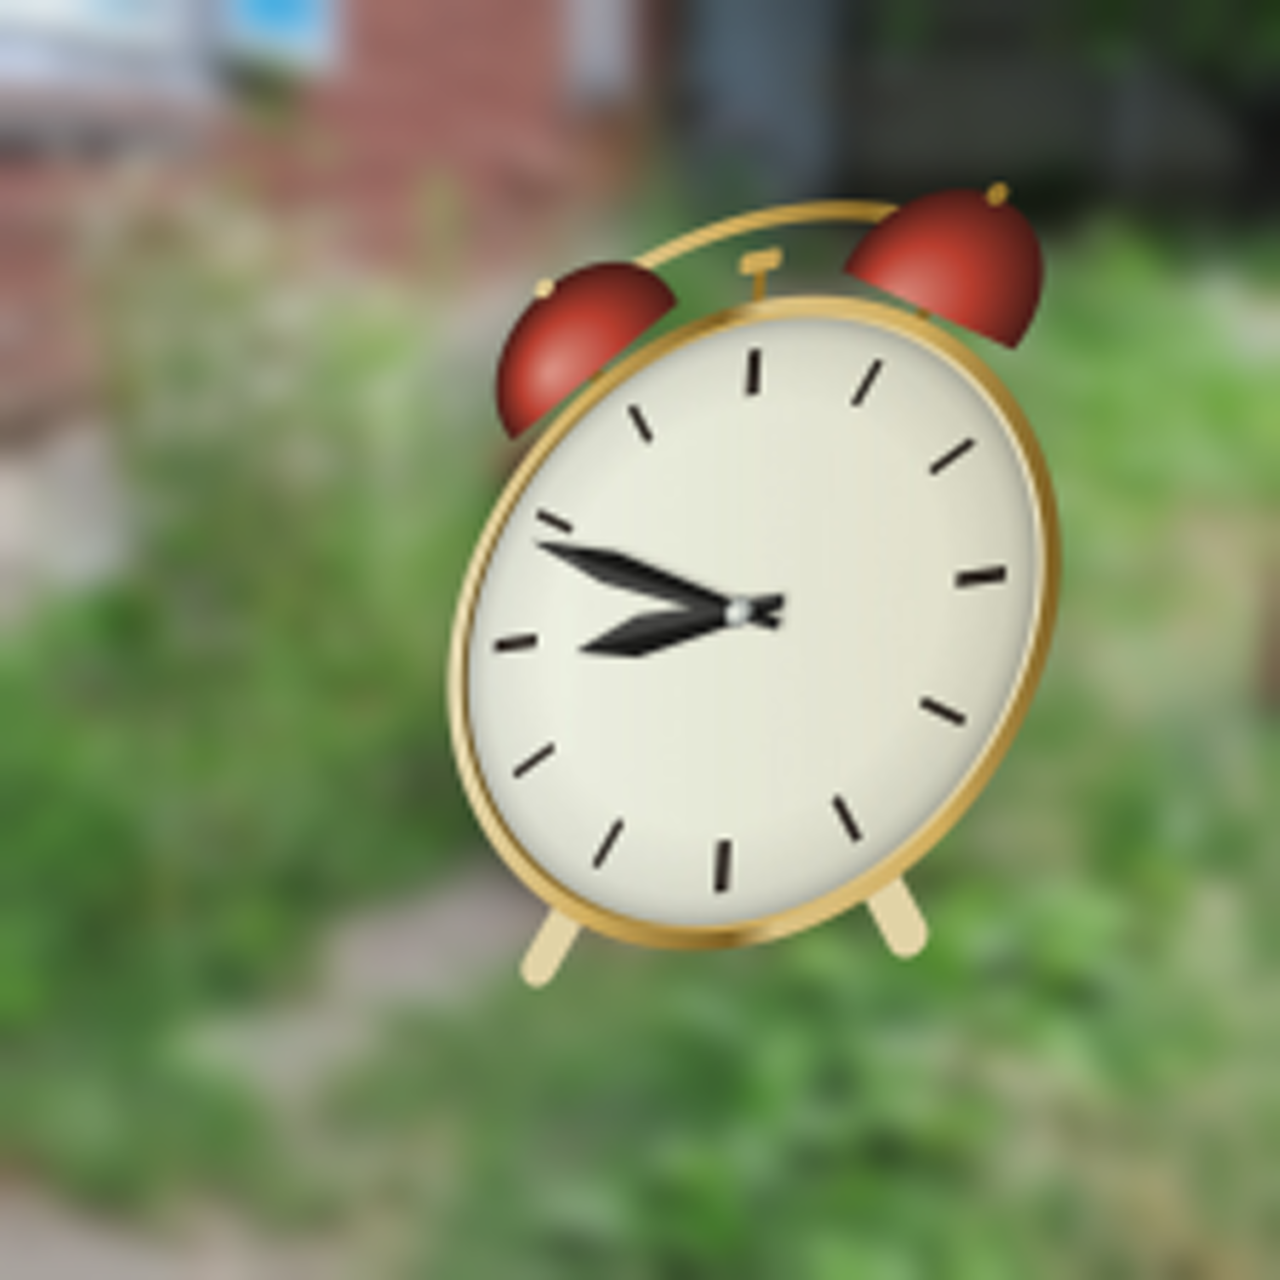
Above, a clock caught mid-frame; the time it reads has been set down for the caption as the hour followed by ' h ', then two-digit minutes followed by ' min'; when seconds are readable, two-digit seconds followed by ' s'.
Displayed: 8 h 49 min
